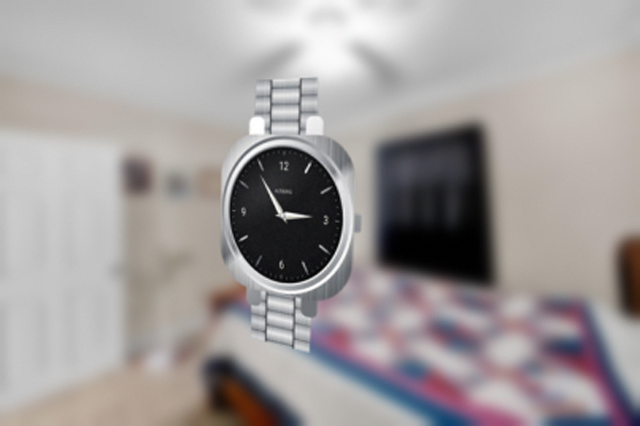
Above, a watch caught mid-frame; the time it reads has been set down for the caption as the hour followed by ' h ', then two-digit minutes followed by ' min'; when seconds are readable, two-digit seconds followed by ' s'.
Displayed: 2 h 54 min
